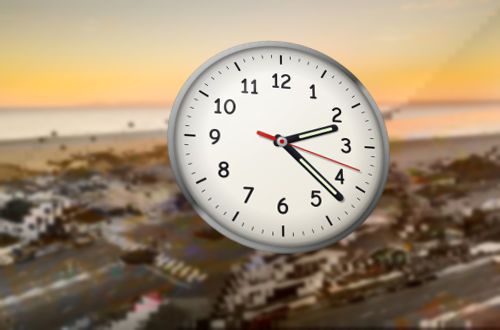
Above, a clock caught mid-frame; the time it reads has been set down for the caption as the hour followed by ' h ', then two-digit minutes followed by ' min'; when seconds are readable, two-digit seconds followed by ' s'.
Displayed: 2 h 22 min 18 s
